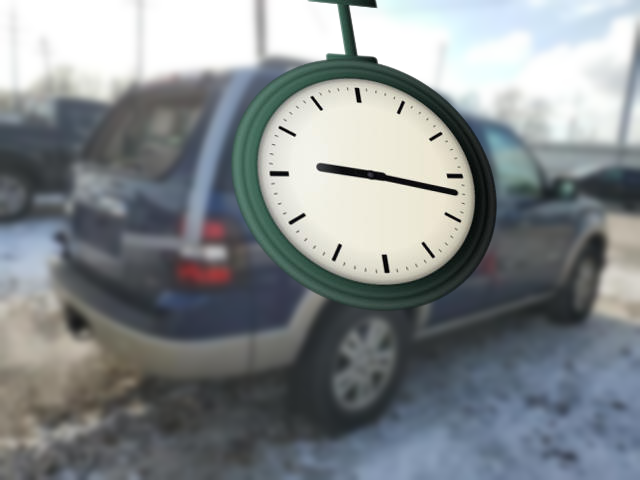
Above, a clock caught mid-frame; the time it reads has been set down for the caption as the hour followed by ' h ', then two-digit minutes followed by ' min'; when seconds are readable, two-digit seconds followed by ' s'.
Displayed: 9 h 17 min
